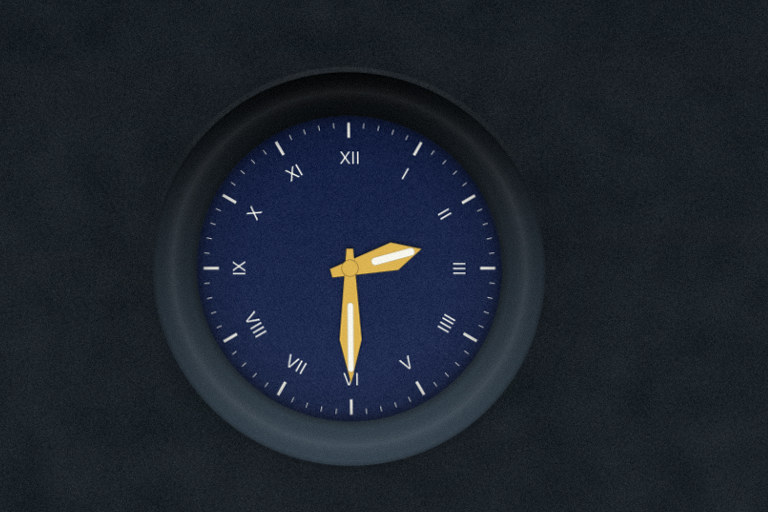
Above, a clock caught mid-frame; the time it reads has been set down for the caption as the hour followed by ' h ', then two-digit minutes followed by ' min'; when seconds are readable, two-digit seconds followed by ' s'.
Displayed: 2 h 30 min
